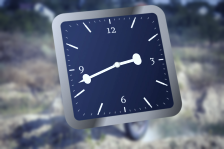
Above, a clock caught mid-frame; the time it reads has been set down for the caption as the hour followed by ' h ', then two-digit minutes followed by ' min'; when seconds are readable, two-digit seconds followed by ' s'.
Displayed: 2 h 42 min
